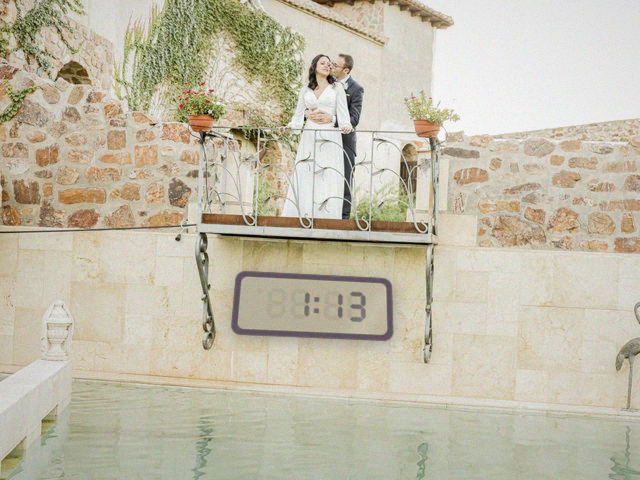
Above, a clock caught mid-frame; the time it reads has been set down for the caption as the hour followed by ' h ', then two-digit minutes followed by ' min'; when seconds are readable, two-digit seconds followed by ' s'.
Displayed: 1 h 13 min
